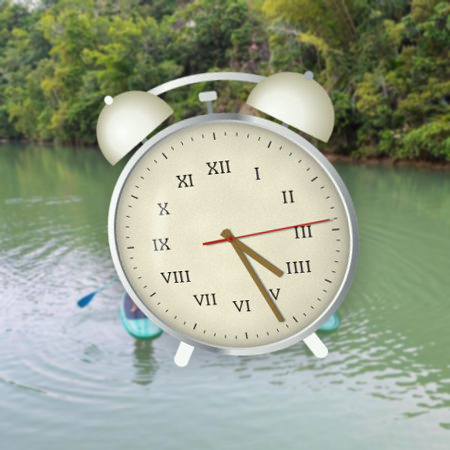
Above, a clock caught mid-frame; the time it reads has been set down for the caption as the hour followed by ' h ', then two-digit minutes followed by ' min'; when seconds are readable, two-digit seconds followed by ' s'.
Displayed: 4 h 26 min 14 s
